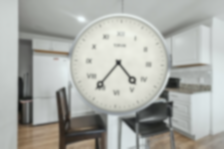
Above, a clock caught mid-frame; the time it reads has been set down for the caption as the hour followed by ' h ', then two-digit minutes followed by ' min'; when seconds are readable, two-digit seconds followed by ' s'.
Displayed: 4 h 36 min
